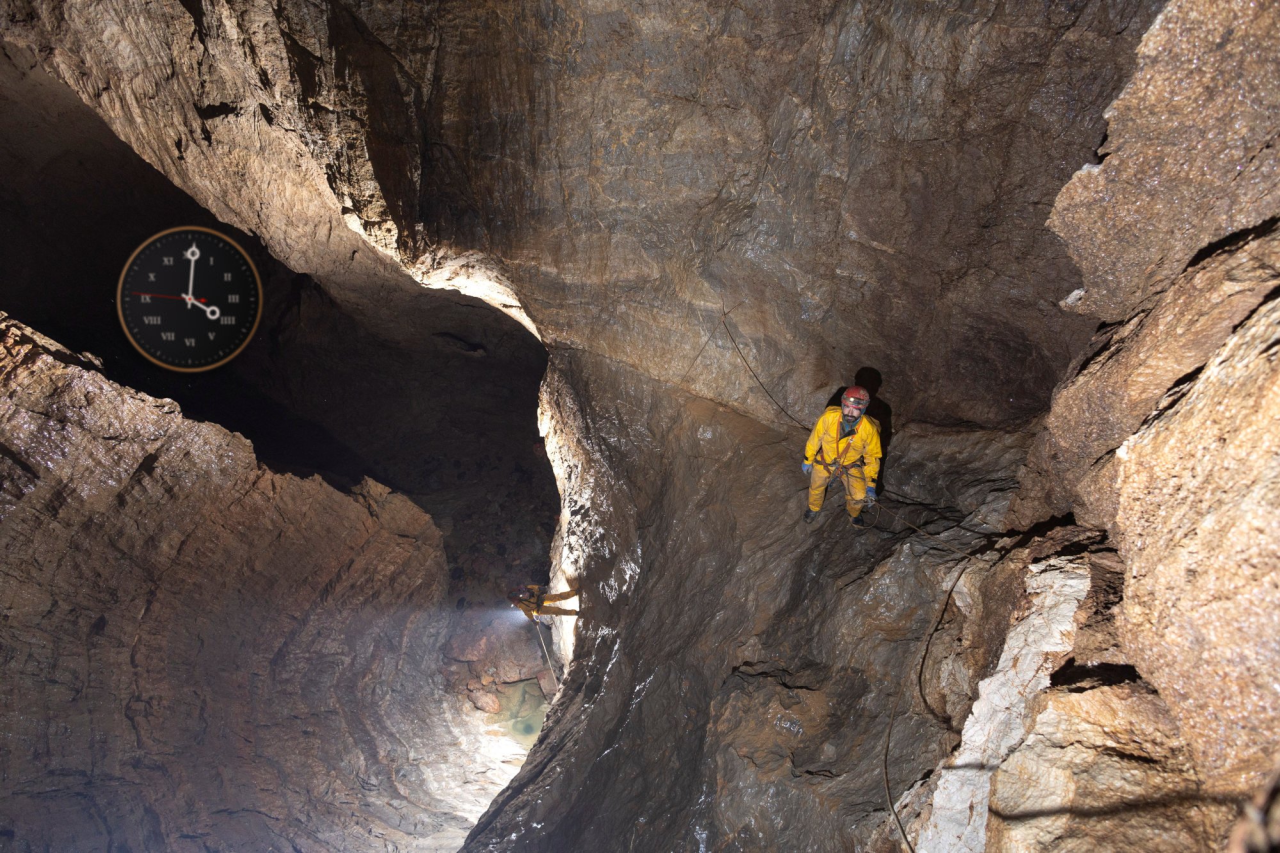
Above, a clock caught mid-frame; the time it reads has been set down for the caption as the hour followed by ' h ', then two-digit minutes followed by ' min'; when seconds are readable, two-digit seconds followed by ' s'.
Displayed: 4 h 00 min 46 s
